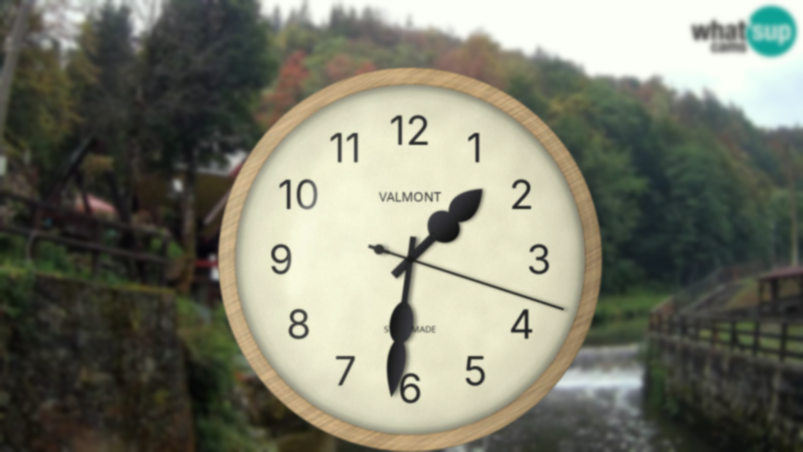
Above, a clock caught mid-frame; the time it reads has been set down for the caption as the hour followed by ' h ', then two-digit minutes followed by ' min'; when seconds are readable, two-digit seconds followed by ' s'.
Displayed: 1 h 31 min 18 s
